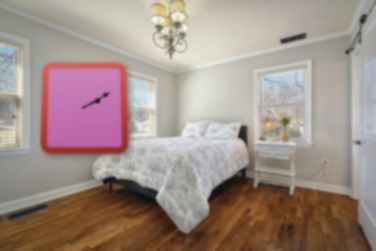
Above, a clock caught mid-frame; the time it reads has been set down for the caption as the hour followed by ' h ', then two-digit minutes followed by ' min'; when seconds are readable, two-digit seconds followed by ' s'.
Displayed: 2 h 10 min
